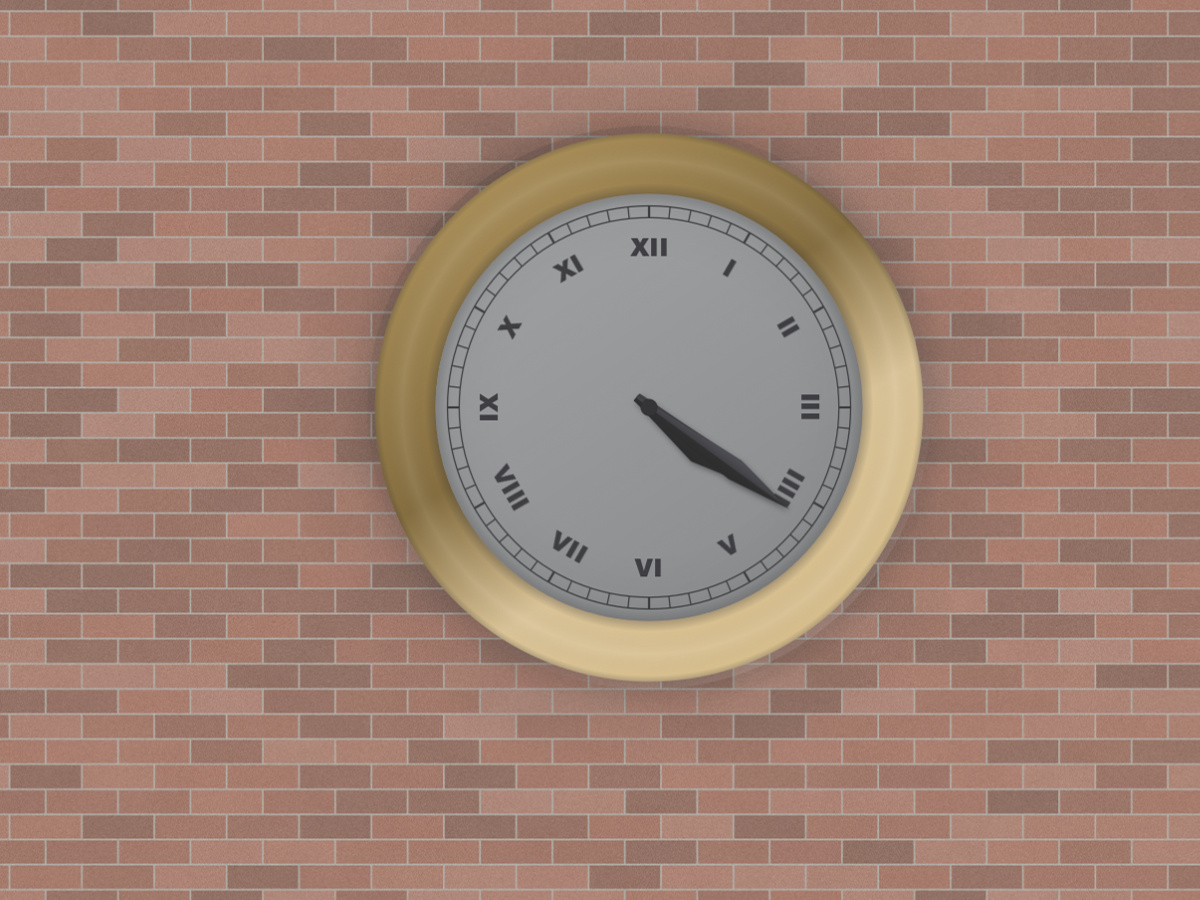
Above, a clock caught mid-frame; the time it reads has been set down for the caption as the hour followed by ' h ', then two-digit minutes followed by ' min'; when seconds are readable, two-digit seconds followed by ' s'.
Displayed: 4 h 21 min
